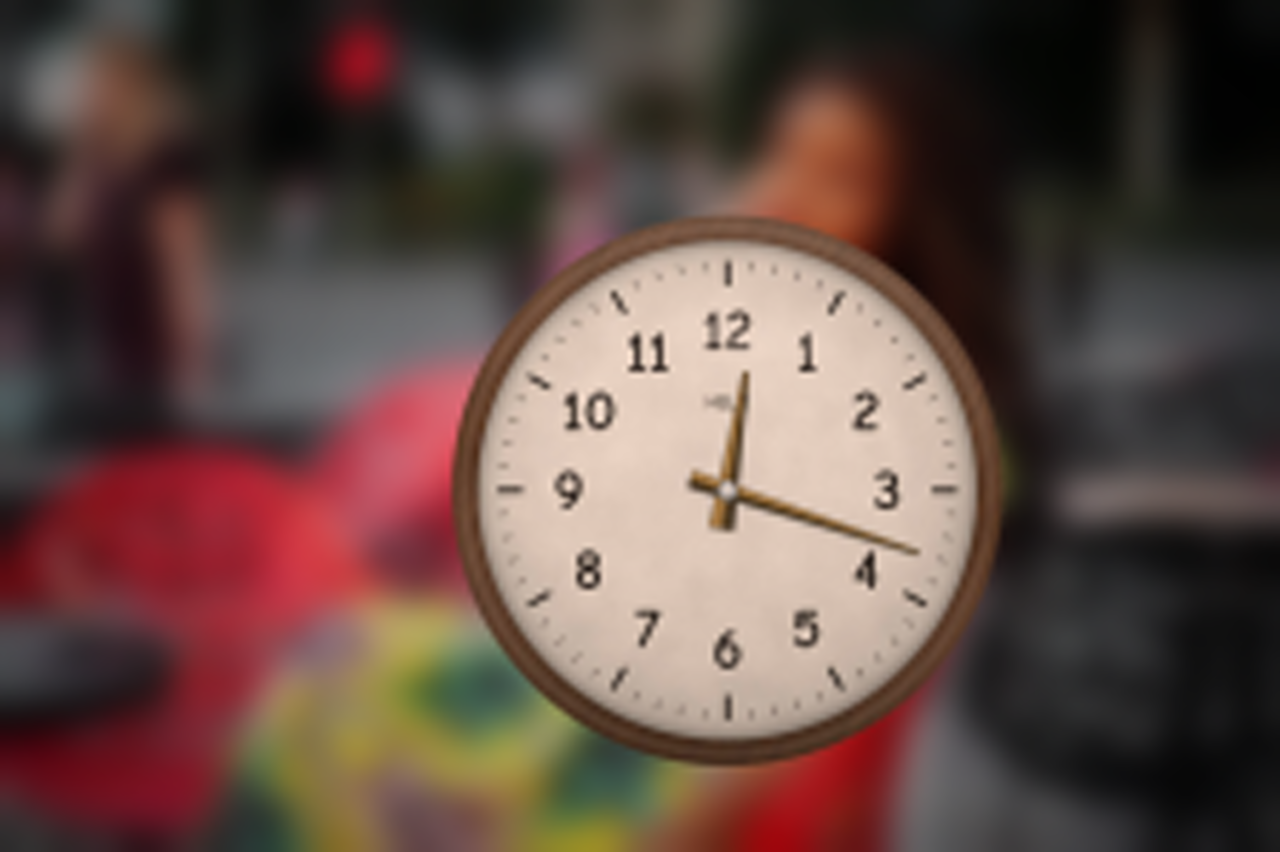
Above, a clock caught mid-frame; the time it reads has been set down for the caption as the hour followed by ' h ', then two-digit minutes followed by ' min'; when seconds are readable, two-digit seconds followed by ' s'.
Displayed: 12 h 18 min
